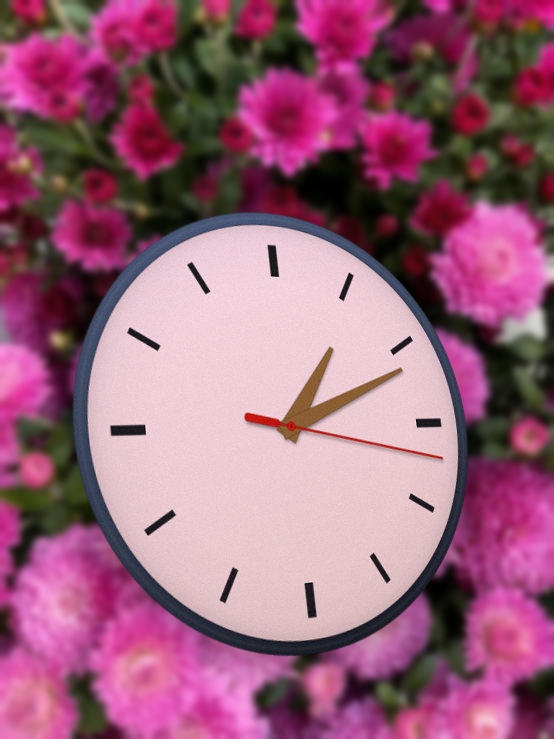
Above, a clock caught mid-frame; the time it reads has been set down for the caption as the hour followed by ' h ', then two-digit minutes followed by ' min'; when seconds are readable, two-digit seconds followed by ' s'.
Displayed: 1 h 11 min 17 s
